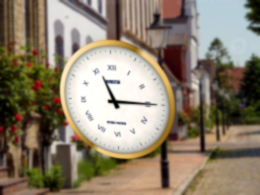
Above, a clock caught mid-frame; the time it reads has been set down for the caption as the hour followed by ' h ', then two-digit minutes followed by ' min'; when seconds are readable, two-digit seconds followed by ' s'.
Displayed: 11 h 15 min
